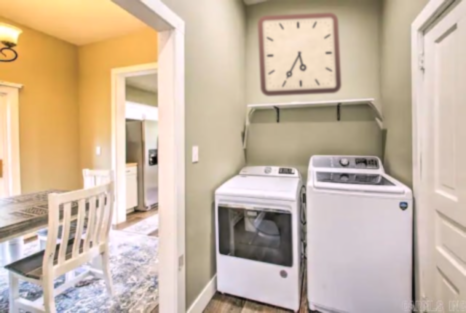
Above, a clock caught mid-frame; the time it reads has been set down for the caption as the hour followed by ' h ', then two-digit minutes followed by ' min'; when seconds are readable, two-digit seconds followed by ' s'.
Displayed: 5 h 35 min
